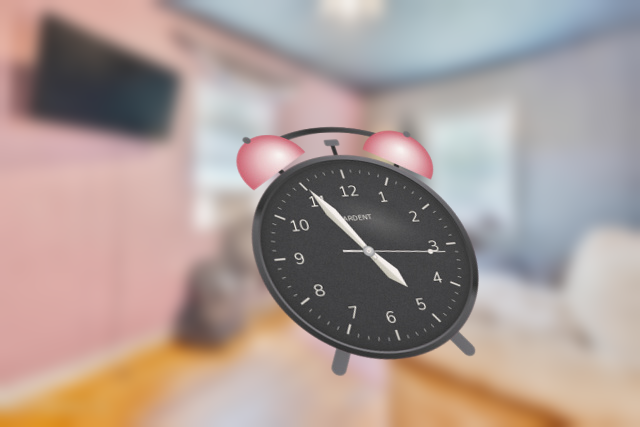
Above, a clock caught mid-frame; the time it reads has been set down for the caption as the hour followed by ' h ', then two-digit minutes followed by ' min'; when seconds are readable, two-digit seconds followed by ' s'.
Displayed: 4 h 55 min 16 s
